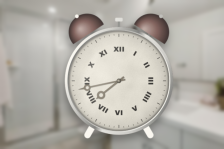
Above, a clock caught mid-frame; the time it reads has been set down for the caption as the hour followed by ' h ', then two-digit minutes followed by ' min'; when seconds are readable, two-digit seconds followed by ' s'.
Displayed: 7 h 43 min
